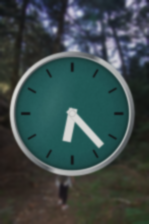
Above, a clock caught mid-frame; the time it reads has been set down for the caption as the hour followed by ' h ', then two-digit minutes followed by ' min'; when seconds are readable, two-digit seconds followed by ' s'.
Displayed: 6 h 23 min
